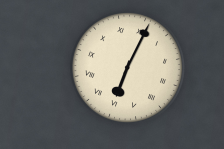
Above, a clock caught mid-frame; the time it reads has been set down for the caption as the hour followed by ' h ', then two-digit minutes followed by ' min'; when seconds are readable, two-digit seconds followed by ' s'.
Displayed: 6 h 01 min
